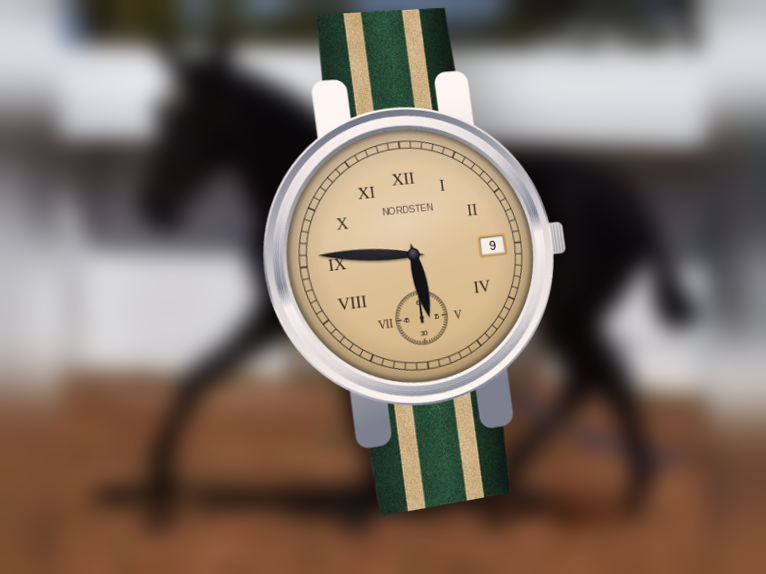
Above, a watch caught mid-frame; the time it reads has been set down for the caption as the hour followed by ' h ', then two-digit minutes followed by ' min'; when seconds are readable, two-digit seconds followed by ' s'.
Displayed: 5 h 46 min
